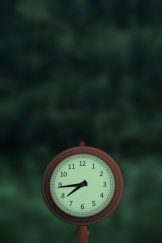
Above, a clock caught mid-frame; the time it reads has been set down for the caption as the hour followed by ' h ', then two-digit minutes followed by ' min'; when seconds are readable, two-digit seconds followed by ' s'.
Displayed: 7 h 44 min
